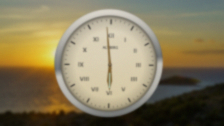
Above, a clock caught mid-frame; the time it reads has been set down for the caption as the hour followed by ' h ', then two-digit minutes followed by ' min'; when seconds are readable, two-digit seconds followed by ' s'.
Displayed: 5 h 59 min
